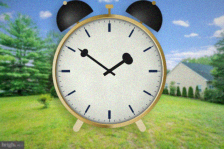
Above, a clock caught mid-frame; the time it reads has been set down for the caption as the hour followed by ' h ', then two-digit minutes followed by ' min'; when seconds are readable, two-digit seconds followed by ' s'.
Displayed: 1 h 51 min
